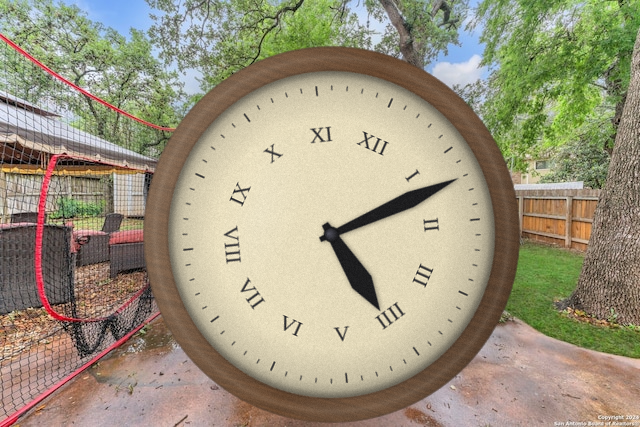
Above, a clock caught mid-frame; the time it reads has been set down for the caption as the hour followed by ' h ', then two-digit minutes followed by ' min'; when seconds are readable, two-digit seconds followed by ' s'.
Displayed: 4 h 07 min
